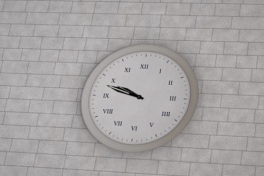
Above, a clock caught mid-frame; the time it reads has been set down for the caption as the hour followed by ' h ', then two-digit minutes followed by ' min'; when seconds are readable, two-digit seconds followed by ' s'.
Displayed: 9 h 48 min
